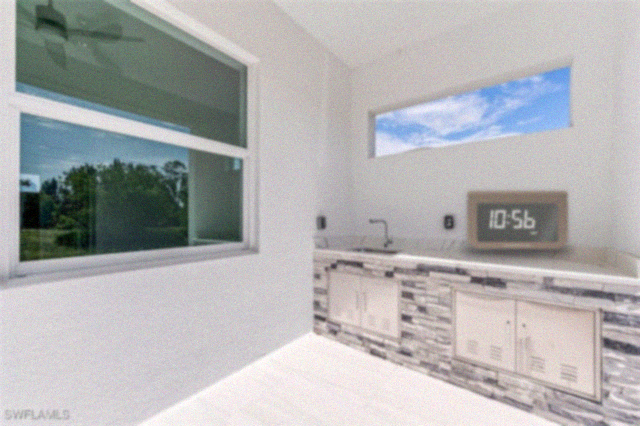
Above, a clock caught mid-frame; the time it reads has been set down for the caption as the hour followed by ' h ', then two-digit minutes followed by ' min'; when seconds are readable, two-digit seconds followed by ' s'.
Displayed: 10 h 56 min
